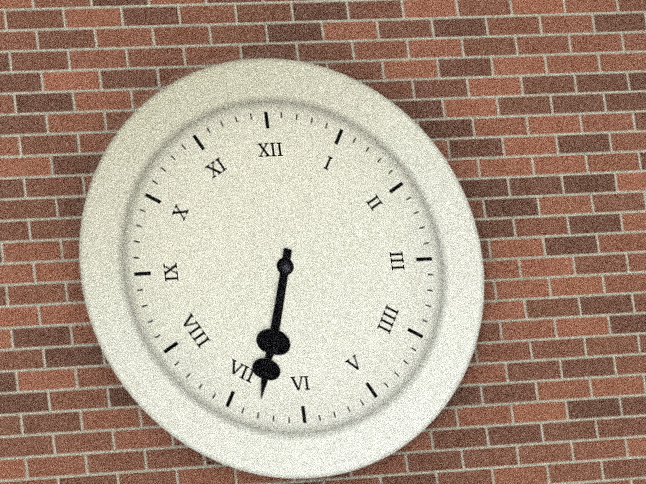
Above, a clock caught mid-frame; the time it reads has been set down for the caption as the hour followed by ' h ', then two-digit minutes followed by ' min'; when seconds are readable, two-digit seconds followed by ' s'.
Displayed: 6 h 33 min
